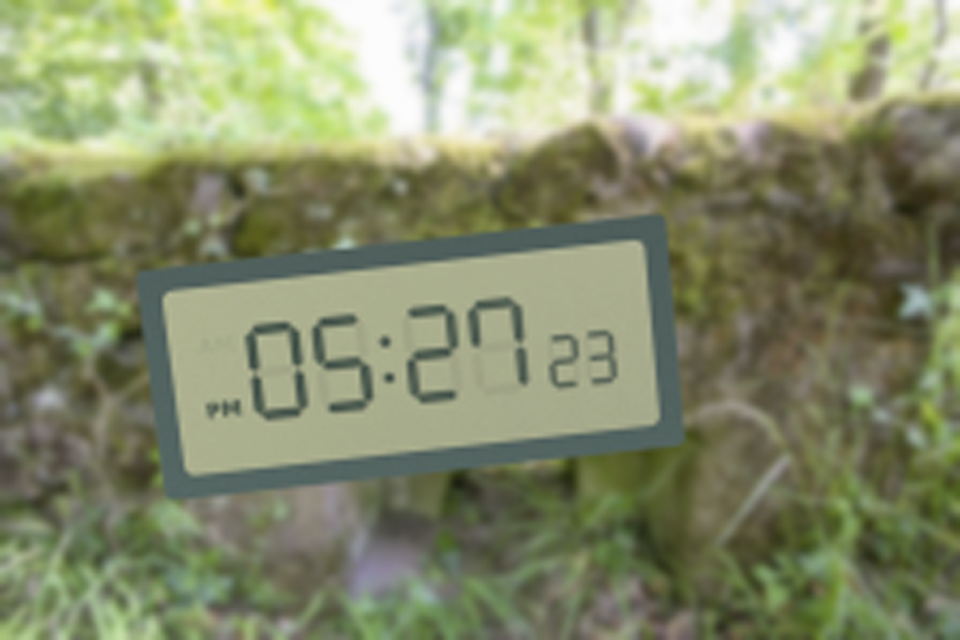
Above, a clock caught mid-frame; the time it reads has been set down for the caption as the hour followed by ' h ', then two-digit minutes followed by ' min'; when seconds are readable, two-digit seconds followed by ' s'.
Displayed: 5 h 27 min 23 s
